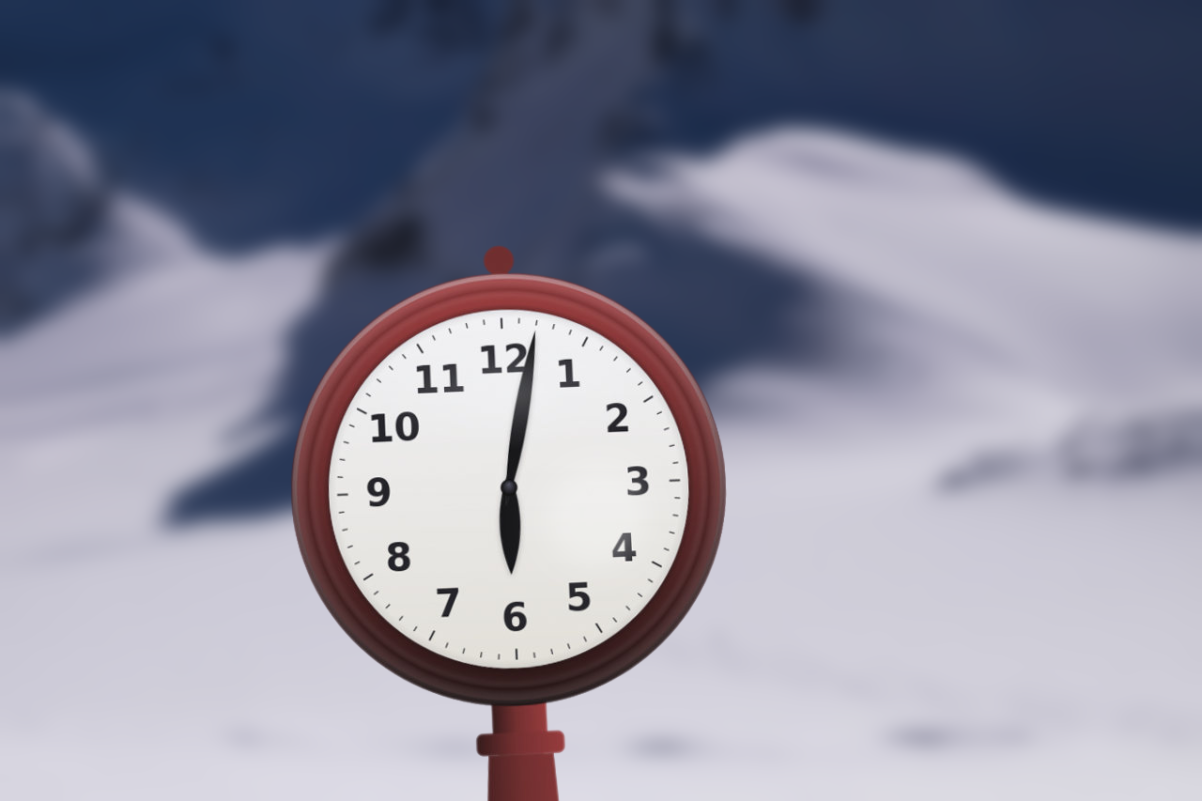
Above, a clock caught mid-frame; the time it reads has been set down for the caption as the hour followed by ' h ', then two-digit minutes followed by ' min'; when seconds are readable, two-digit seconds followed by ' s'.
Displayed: 6 h 02 min
